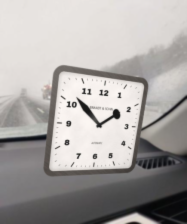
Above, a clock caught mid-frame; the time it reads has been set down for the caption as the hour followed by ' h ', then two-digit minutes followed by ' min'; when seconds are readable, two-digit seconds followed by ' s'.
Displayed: 1 h 52 min
